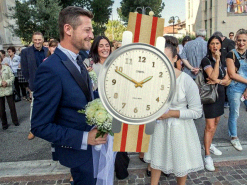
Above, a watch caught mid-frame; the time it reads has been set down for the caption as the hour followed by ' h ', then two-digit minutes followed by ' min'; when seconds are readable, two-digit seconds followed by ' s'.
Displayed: 1 h 49 min
